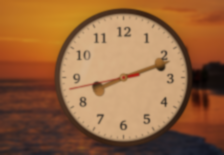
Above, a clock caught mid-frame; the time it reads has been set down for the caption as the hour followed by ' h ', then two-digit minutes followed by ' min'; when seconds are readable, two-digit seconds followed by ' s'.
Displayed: 8 h 11 min 43 s
